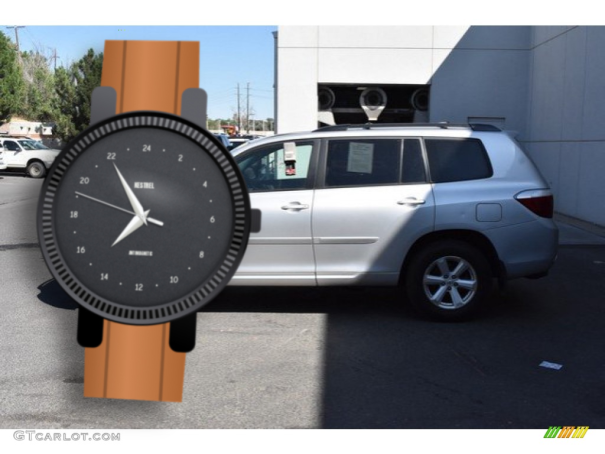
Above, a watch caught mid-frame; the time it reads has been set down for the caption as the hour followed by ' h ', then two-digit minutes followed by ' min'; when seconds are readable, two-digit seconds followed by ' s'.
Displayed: 14 h 54 min 48 s
